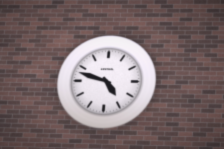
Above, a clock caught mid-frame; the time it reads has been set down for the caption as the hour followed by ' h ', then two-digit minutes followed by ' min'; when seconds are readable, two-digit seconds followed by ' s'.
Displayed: 4 h 48 min
